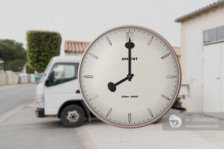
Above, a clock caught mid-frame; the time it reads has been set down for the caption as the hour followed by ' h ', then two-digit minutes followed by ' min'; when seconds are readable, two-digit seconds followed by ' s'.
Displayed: 8 h 00 min
